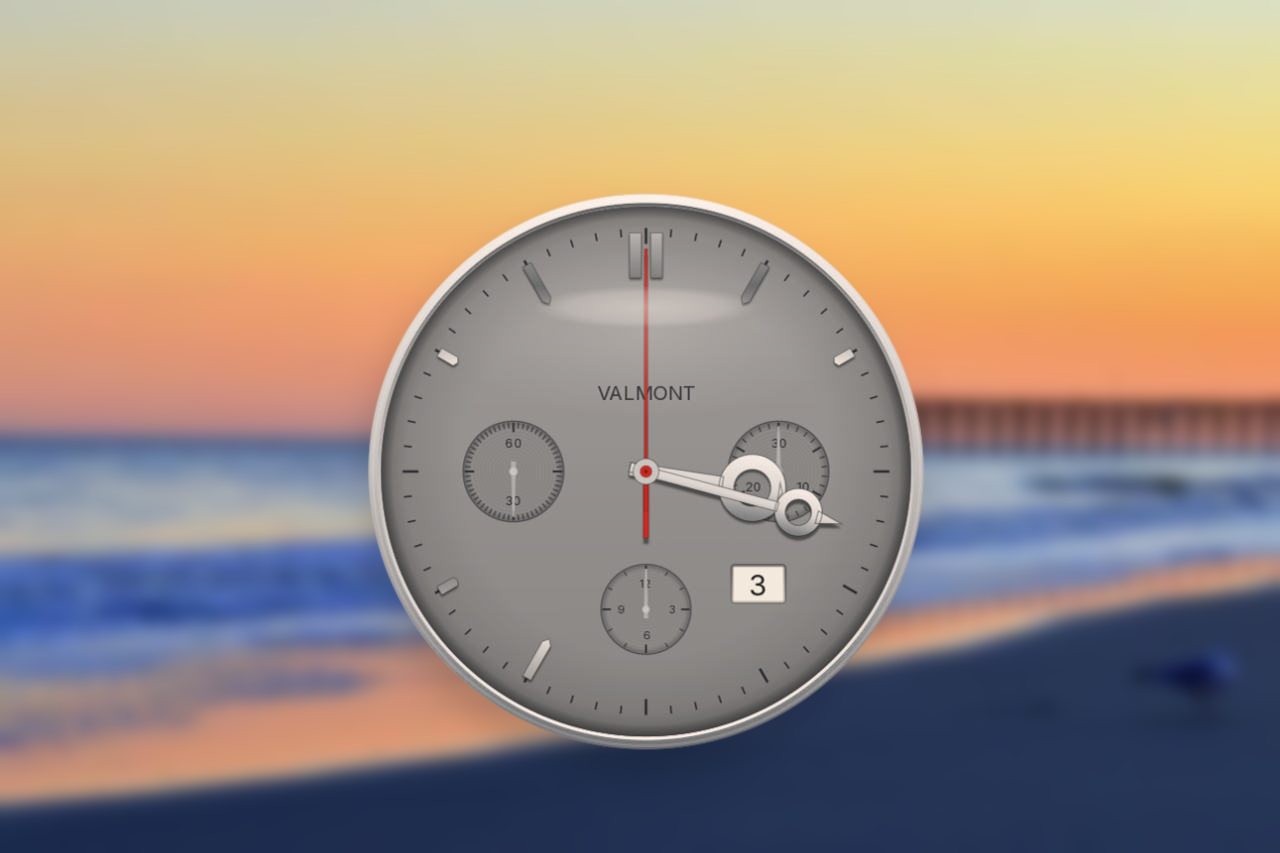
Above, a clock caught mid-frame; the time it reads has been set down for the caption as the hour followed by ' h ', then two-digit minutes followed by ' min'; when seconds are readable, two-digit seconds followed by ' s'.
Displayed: 3 h 17 min 30 s
